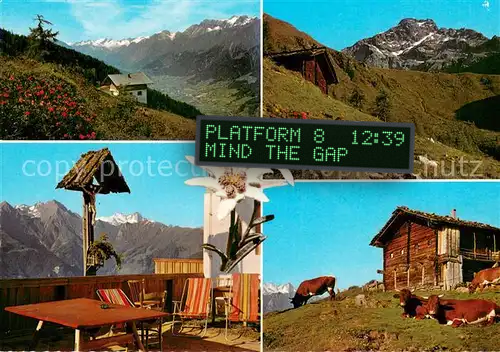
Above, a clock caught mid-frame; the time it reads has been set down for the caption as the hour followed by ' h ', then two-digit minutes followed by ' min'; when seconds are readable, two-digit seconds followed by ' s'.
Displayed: 12 h 39 min
